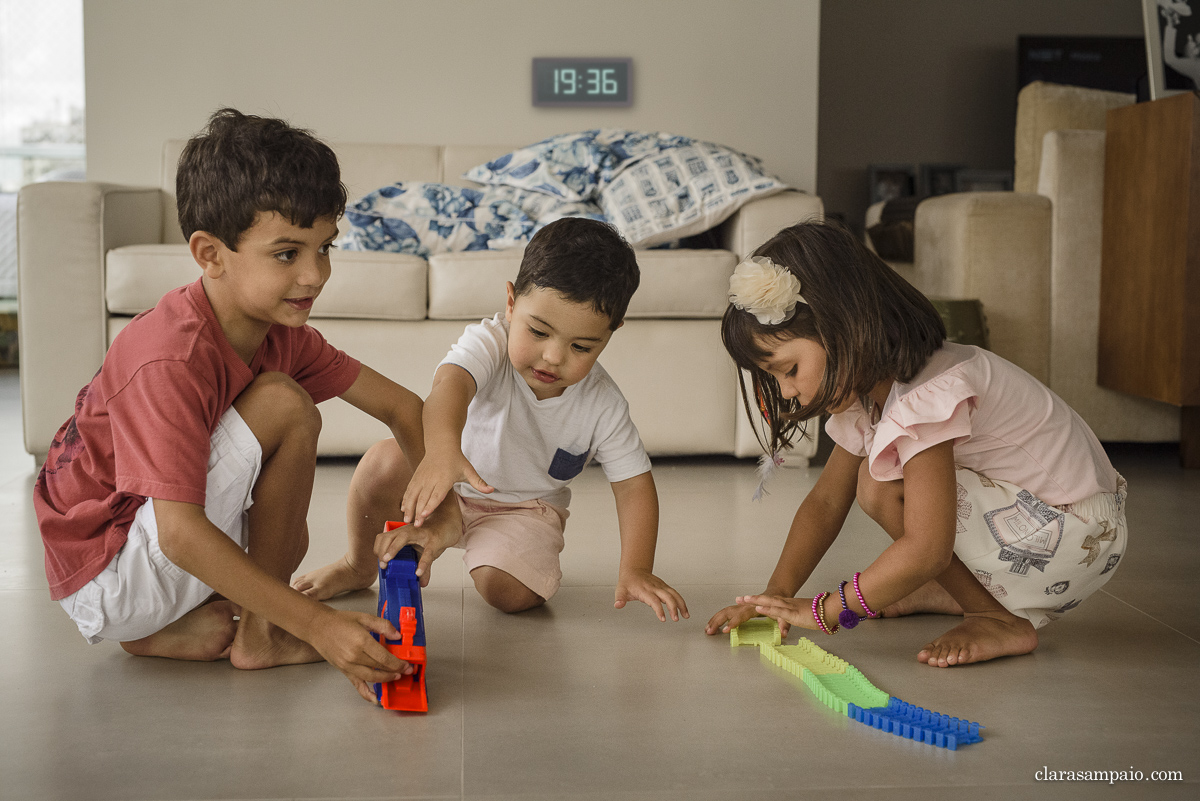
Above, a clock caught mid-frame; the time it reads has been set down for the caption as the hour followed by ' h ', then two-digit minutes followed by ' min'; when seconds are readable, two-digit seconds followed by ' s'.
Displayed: 19 h 36 min
